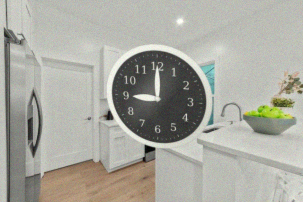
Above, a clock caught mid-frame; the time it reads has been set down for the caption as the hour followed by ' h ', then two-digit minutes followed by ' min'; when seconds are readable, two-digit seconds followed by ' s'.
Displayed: 9 h 00 min
